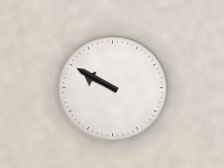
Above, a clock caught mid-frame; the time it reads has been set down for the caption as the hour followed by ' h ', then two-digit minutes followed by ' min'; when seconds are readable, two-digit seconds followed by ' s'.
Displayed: 9 h 50 min
